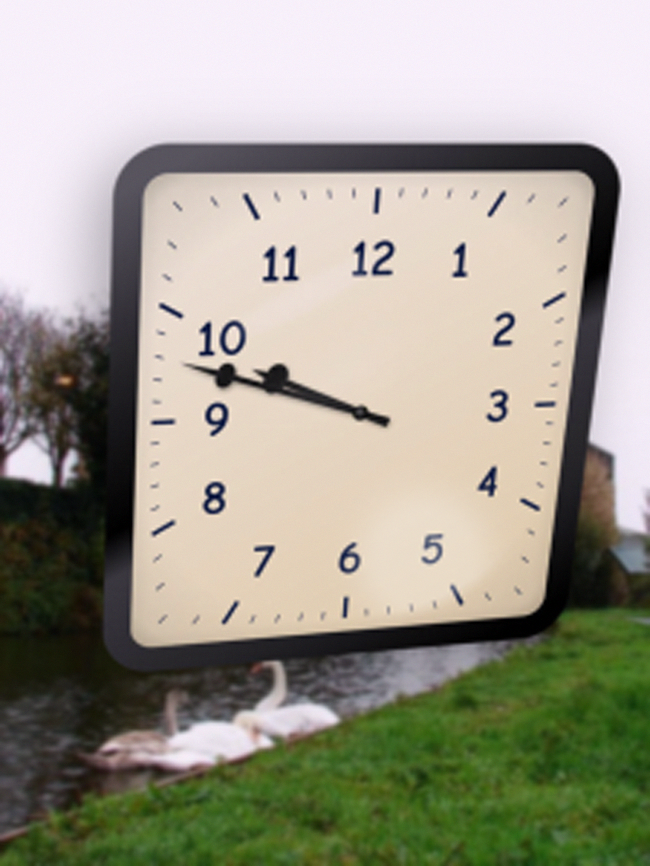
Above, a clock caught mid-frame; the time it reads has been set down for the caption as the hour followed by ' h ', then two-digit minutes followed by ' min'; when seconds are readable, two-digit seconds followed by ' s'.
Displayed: 9 h 48 min
